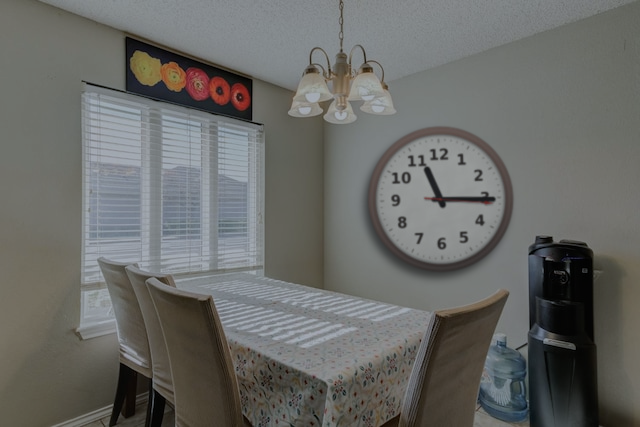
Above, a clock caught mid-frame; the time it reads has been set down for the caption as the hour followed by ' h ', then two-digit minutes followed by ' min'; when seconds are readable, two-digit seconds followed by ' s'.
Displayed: 11 h 15 min 16 s
